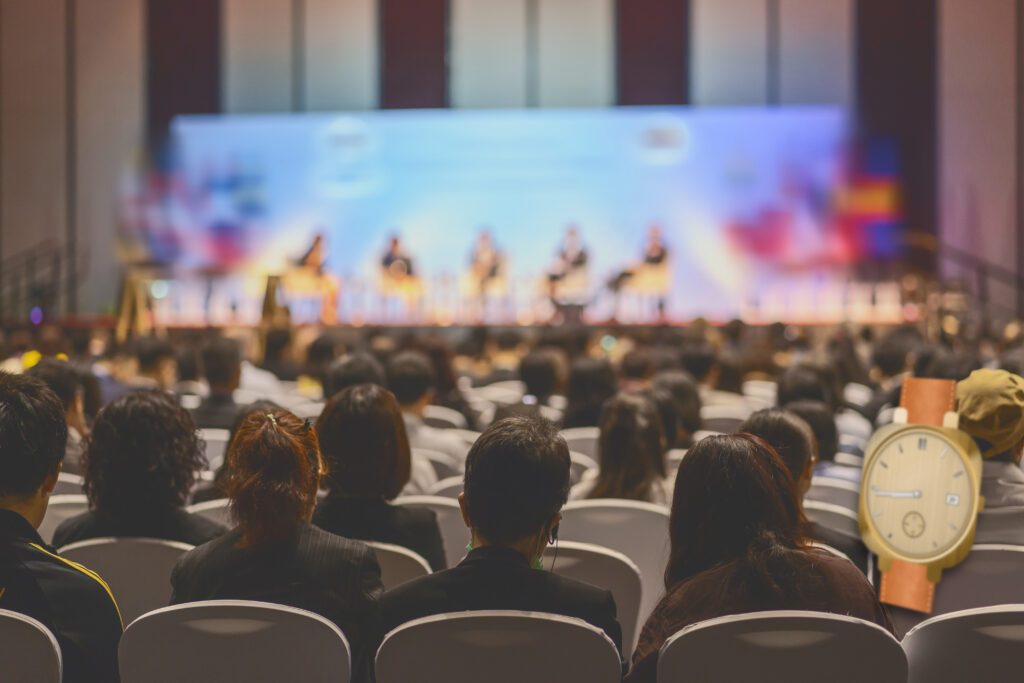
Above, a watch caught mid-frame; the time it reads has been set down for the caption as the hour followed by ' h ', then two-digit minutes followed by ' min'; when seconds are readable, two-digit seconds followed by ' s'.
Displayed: 8 h 44 min
